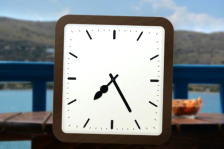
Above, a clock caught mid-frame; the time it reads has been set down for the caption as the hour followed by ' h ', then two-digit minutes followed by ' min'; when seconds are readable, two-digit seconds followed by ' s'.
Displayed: 7 h 25 min
